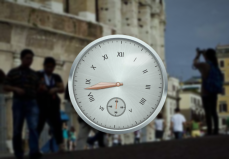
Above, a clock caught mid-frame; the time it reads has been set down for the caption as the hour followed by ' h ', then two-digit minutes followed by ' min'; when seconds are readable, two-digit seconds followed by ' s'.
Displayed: 8 h 43 min
